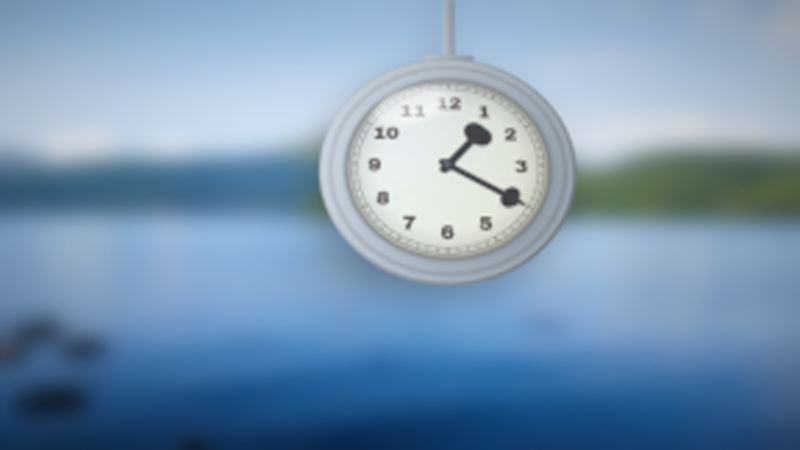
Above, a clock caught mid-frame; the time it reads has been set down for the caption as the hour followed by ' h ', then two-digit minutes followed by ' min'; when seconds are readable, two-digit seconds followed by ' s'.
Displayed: 1 h 20 min
